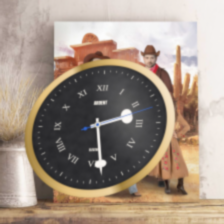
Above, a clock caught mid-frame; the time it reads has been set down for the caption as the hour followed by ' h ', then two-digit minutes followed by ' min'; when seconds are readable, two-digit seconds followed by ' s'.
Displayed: 2 h 28 min 12 s
